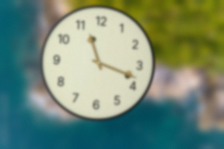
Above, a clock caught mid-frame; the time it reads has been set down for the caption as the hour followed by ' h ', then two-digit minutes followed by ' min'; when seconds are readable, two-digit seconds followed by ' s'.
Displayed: 11 h 18 min
